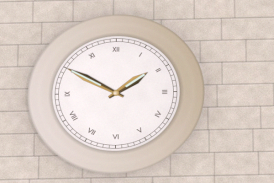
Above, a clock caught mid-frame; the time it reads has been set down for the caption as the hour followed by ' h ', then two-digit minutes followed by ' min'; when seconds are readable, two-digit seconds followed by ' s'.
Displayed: 1 h 50 min
